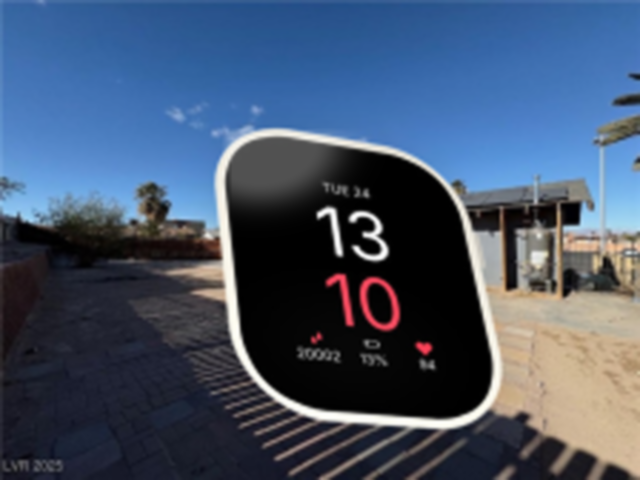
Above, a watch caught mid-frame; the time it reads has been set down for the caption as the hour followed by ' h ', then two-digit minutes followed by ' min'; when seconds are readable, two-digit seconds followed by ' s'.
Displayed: 13 h 10 min
